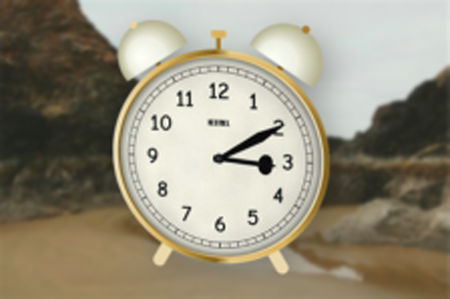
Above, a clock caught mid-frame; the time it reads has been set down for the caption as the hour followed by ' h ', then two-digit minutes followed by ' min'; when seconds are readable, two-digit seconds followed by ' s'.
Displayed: 3 h 10 min
